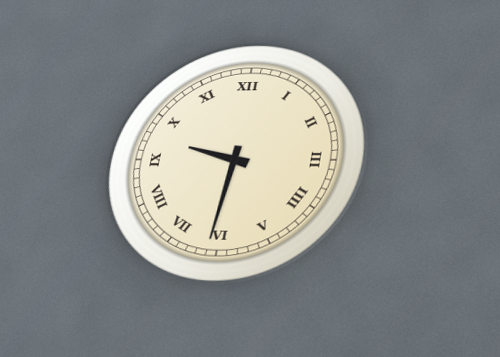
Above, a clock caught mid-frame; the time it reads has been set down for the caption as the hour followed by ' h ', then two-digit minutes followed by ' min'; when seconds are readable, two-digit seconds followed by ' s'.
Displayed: 9 h 31 min
